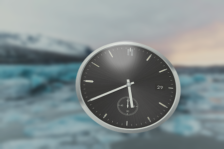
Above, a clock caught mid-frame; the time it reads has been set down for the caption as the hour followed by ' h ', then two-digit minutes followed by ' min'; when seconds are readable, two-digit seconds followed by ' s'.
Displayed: 5 h 40 min
